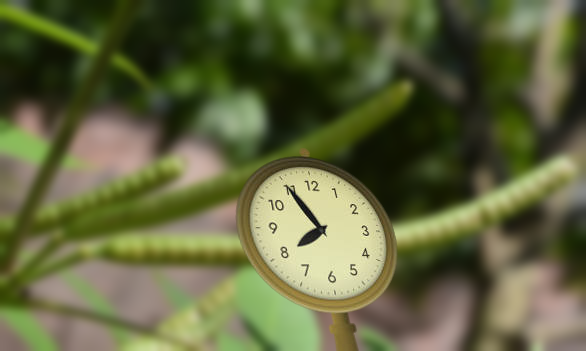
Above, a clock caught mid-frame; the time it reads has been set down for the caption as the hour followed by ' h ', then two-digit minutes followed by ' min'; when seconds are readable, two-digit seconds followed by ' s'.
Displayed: 7 h 55 min
